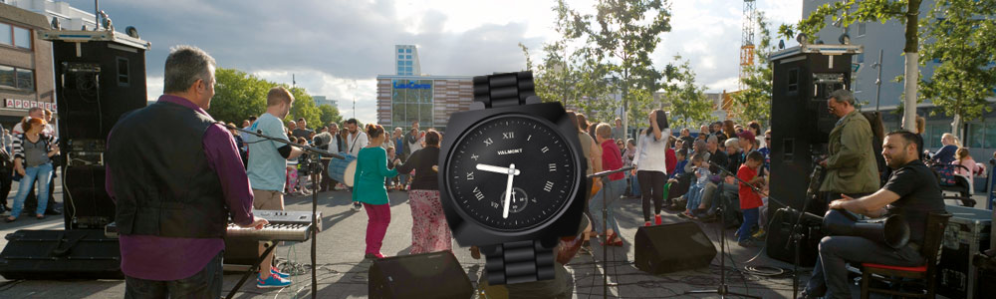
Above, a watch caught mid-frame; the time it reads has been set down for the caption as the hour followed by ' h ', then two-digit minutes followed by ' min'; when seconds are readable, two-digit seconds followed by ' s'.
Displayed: 9 h 32 min
